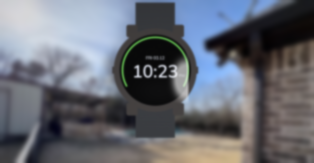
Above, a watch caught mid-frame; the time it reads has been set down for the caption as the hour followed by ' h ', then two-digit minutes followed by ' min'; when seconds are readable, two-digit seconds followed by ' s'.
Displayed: 10 h 23 min
